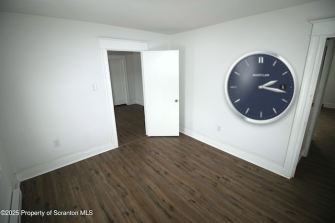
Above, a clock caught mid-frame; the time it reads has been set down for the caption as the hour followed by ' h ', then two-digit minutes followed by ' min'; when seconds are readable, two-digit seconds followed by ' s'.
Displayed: 2 h 17 min
